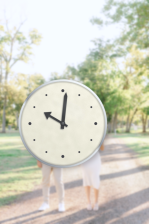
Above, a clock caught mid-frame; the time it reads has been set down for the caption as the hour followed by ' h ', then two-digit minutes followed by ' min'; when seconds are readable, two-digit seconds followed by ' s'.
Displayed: 10 h 01 min
